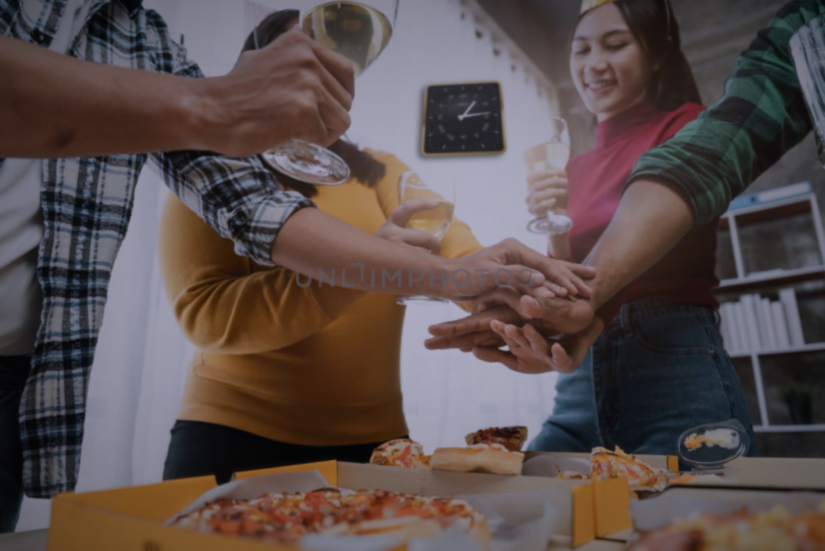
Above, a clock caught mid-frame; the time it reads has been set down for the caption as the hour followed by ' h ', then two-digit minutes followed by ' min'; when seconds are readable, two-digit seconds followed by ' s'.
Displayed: 1 h 14 min
